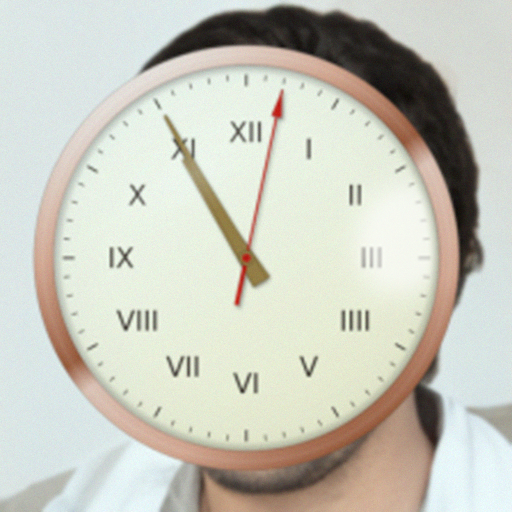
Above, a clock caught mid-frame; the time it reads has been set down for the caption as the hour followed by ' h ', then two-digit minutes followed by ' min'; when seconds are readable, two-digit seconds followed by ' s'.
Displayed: 10 h 55 min 02 s
